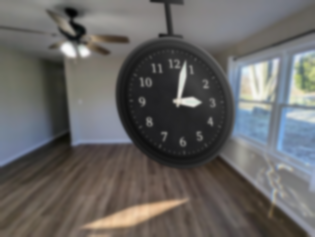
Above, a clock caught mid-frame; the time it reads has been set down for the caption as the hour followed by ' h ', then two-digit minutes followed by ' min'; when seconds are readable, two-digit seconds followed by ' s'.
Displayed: 3 h 03 min
